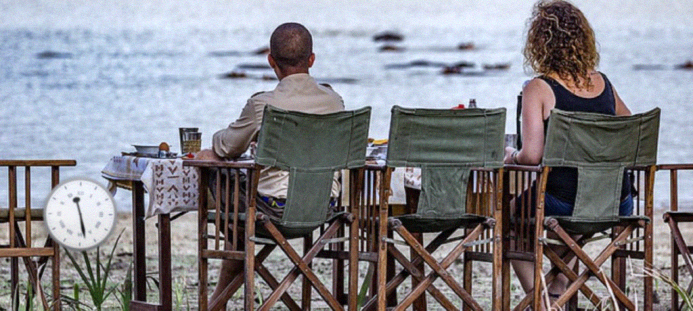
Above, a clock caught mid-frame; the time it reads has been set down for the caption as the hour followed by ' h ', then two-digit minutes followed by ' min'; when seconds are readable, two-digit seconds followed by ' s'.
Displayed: 11 h 28 min
